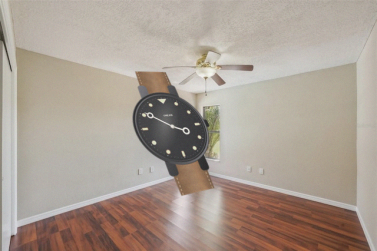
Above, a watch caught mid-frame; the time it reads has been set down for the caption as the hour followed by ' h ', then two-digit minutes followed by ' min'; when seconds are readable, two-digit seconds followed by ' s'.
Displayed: 3 h 51 min
